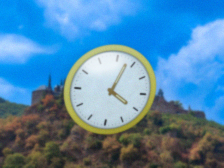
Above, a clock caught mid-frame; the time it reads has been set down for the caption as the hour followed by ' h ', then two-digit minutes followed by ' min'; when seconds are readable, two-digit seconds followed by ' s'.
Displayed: 4 h 03 min
